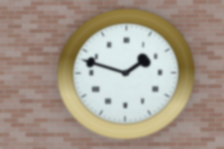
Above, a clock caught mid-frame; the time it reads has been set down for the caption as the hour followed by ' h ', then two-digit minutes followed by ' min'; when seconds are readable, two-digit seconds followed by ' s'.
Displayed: 1 h 48 min
